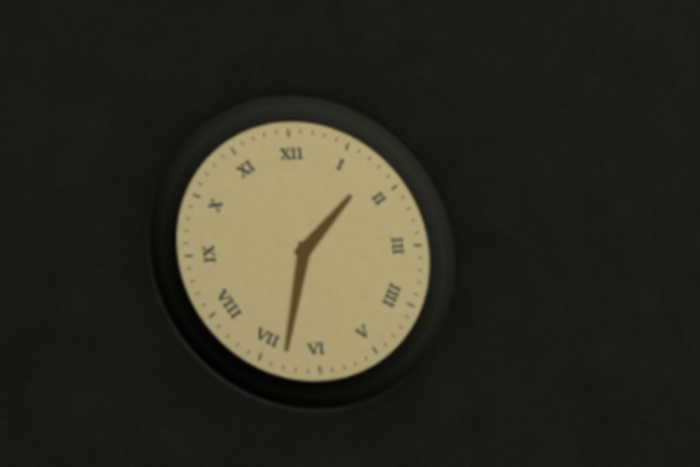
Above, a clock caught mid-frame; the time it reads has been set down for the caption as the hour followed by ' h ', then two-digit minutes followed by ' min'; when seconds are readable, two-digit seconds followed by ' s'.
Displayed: 1 h 33 min
